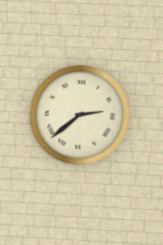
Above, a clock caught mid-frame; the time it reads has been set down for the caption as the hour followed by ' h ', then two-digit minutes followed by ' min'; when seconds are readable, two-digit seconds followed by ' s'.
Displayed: 2 h 38 min
